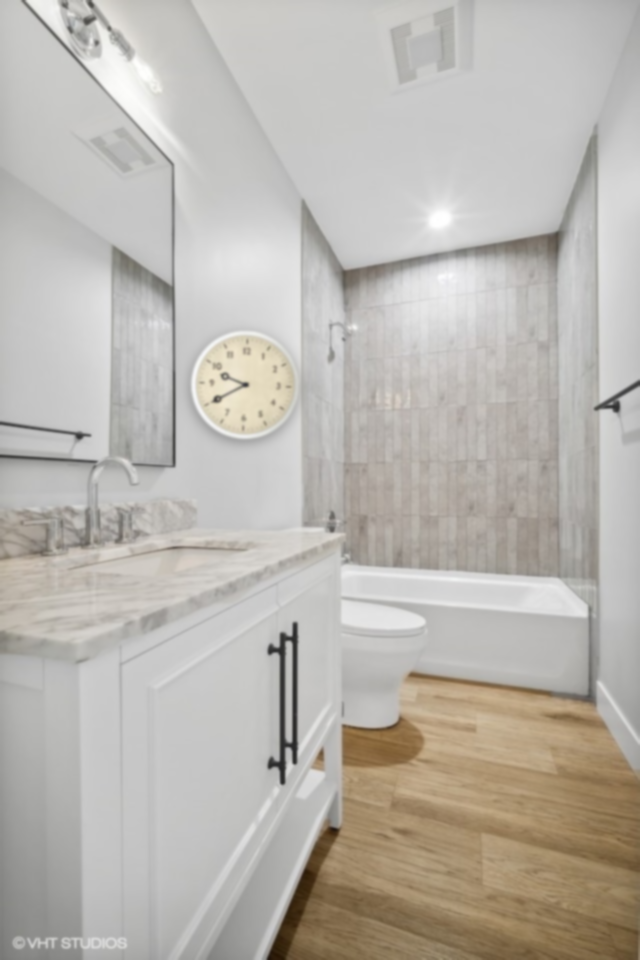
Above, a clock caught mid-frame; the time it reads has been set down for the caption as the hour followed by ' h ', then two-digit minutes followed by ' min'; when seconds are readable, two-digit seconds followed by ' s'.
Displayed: 9 h 40 min
